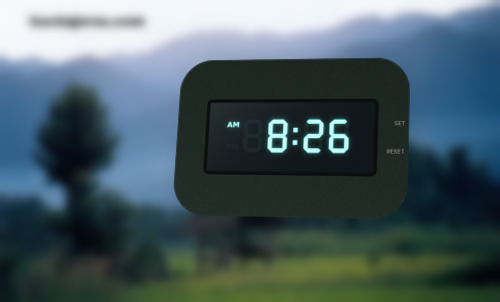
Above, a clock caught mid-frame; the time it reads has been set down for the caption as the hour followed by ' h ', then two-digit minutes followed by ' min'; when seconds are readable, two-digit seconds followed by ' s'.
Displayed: 8 h 26 min
